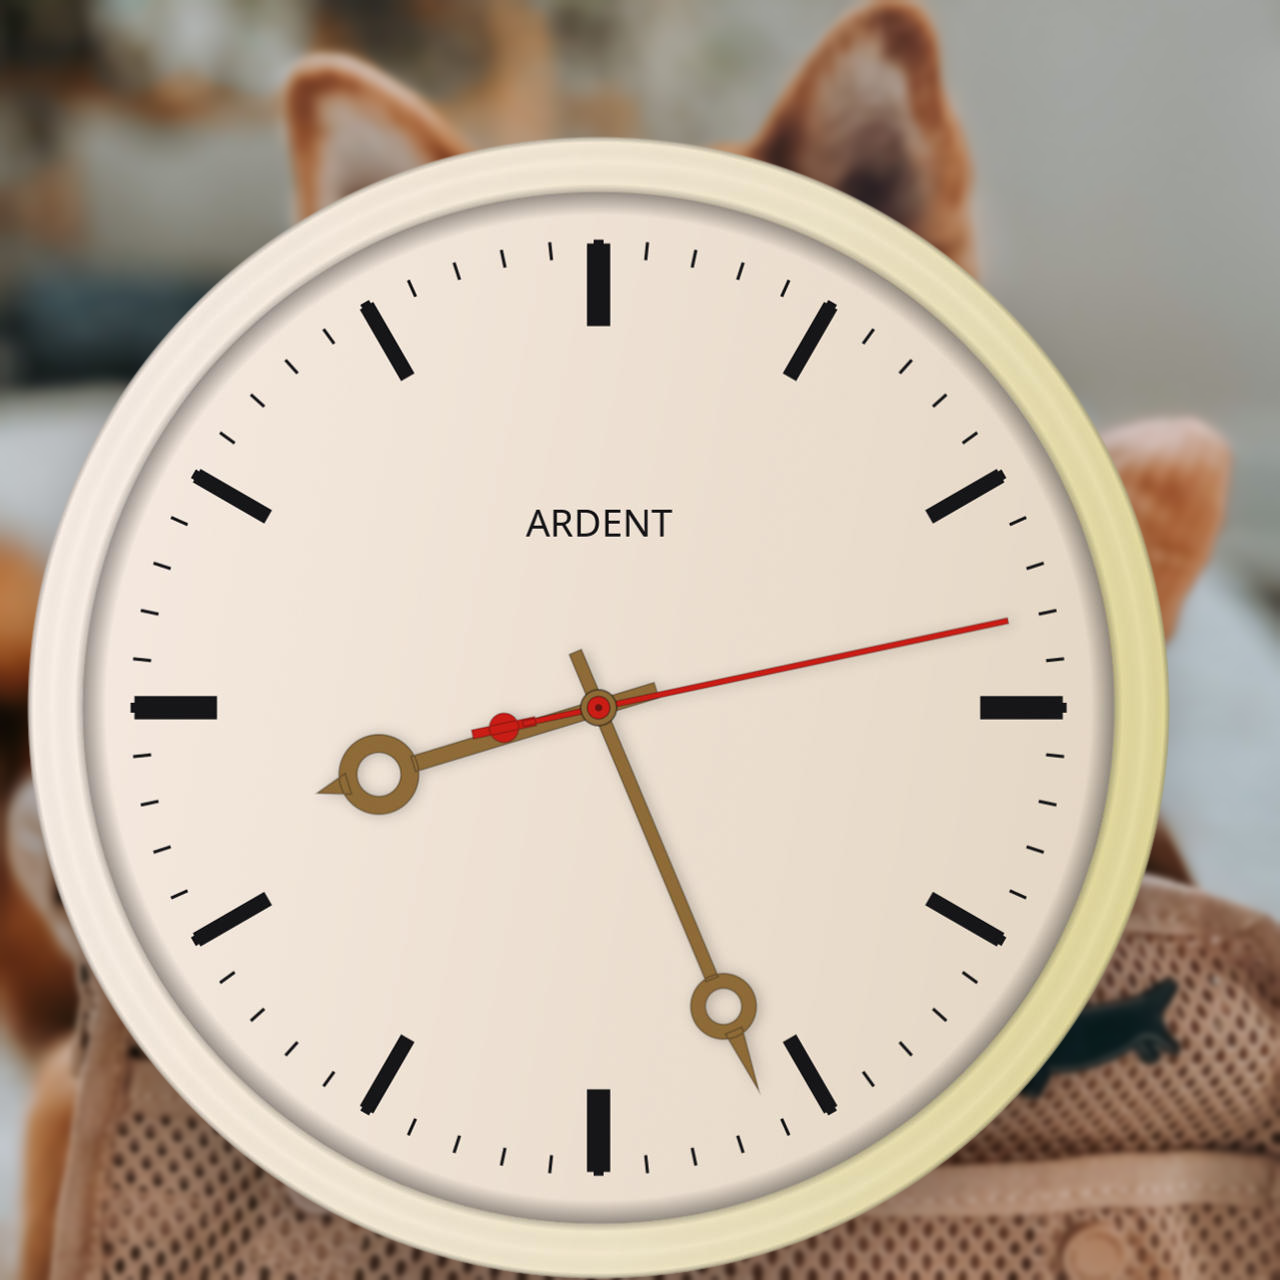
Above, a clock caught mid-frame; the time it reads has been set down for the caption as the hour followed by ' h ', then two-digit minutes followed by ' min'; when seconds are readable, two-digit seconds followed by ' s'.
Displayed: 8 h 26 min 13 s
